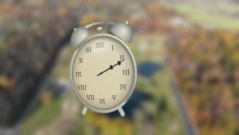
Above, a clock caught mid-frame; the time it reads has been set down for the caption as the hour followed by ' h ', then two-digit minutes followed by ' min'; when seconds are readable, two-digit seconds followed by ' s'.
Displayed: 2 h 11 min
